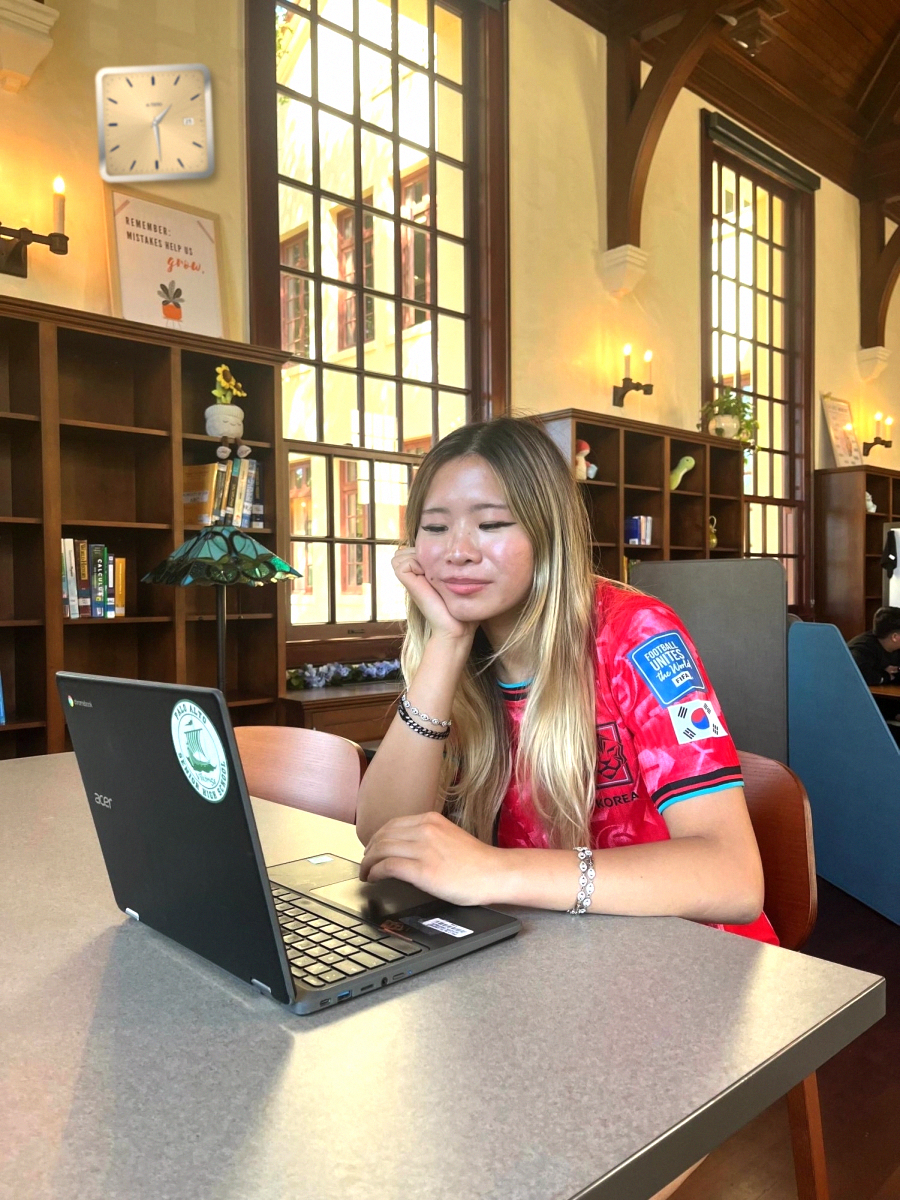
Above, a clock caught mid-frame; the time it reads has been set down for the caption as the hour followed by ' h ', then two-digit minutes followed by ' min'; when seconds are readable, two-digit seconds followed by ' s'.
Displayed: 1 h 29 min
